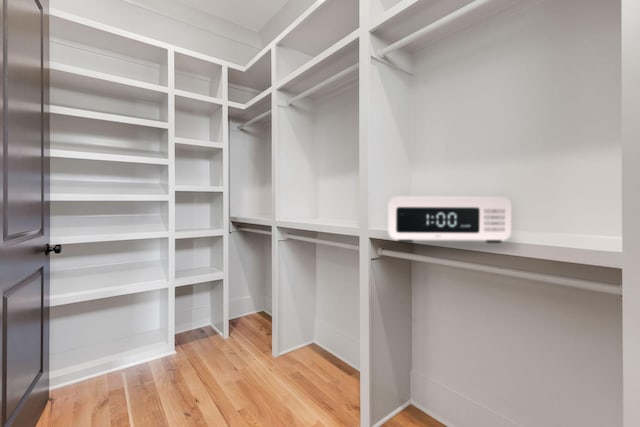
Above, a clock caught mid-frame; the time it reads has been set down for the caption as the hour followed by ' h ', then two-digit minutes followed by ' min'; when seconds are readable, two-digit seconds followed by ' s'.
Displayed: 1 h 00 min
